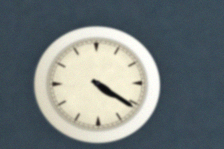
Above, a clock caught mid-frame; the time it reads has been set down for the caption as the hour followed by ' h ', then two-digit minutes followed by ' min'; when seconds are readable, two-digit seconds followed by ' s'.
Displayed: 4 h 21 min
